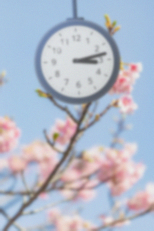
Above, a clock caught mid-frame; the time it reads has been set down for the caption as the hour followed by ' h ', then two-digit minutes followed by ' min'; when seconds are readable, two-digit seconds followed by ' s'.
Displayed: 3 h 13 min
